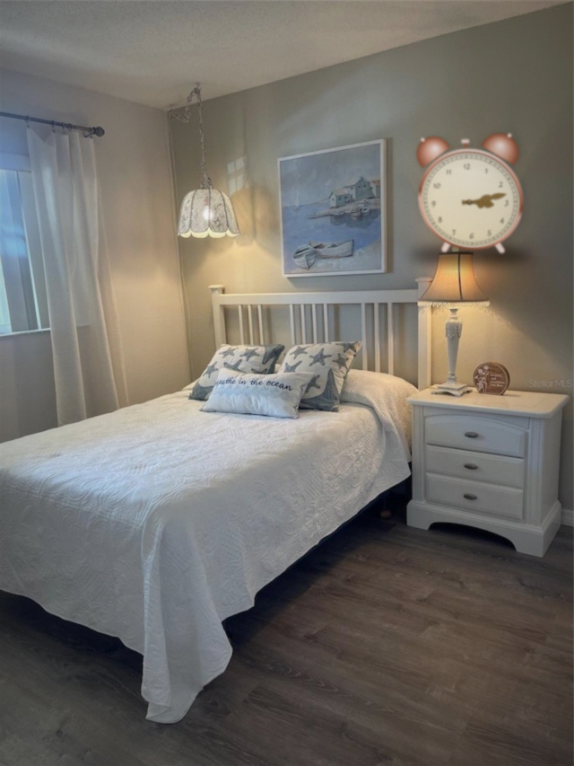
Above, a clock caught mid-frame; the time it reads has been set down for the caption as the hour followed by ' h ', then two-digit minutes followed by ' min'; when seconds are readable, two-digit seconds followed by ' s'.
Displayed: 3 h 13 min
